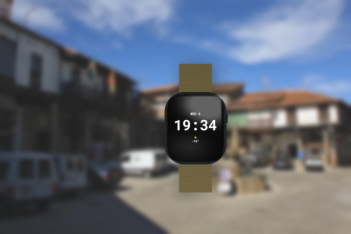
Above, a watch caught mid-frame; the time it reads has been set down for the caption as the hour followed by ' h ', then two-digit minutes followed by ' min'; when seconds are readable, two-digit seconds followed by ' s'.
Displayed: 19 h 34 min
